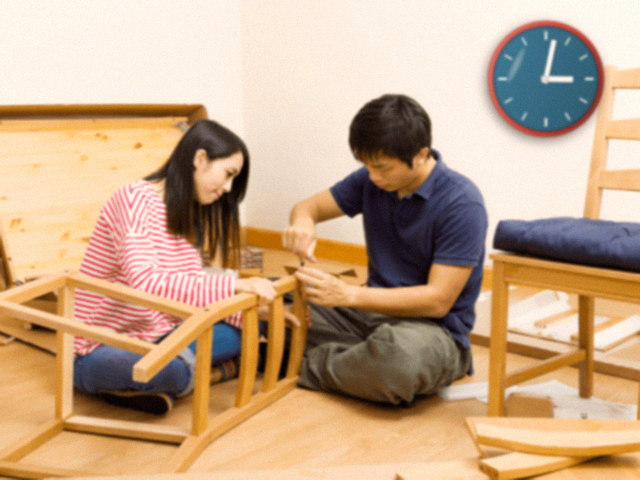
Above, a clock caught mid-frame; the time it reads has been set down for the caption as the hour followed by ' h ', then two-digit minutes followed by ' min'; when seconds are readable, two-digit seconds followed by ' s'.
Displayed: 3 h 02 min
